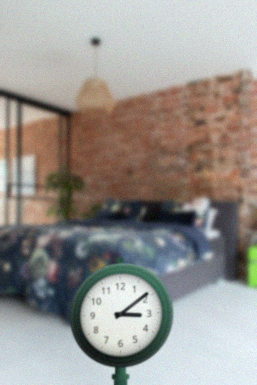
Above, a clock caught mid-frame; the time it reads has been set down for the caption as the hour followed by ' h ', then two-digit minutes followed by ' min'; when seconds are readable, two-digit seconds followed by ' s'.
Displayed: 3 h 09 min
